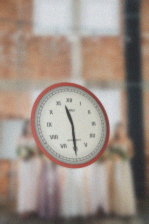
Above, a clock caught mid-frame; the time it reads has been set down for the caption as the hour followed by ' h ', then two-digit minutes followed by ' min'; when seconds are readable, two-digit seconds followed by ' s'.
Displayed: 11 h 30 min
